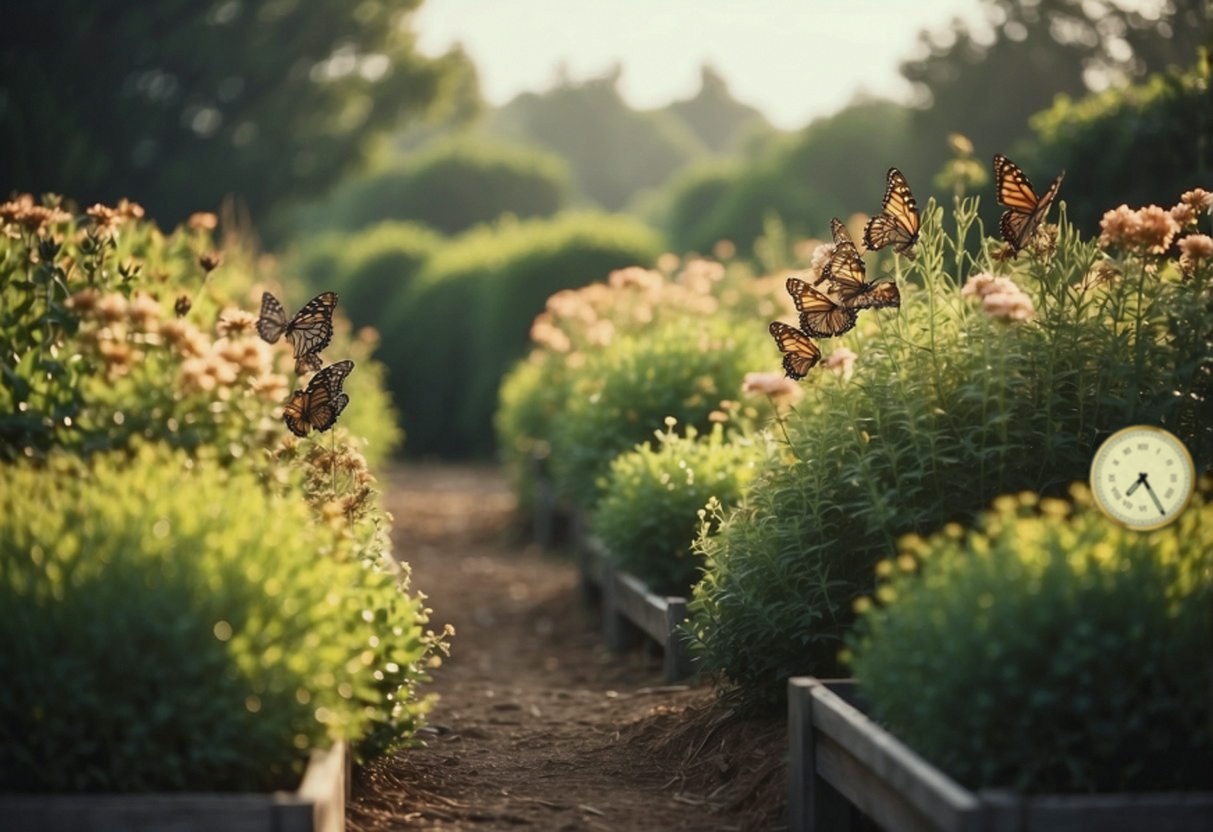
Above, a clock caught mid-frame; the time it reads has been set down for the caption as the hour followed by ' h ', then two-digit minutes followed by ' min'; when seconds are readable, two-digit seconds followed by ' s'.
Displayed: 7 h 25 min
